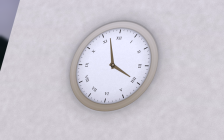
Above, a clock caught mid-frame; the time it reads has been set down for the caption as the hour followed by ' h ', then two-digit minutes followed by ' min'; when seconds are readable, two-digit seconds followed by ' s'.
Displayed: 3 h 57 min
